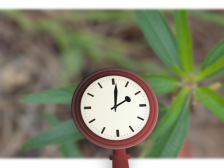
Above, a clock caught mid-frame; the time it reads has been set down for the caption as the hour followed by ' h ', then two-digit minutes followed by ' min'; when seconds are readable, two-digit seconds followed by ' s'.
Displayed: 2 h 01 min
